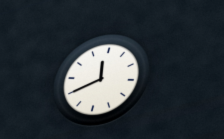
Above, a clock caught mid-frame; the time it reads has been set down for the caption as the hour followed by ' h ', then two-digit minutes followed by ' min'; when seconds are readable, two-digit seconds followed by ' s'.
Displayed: 11 h 40 min
